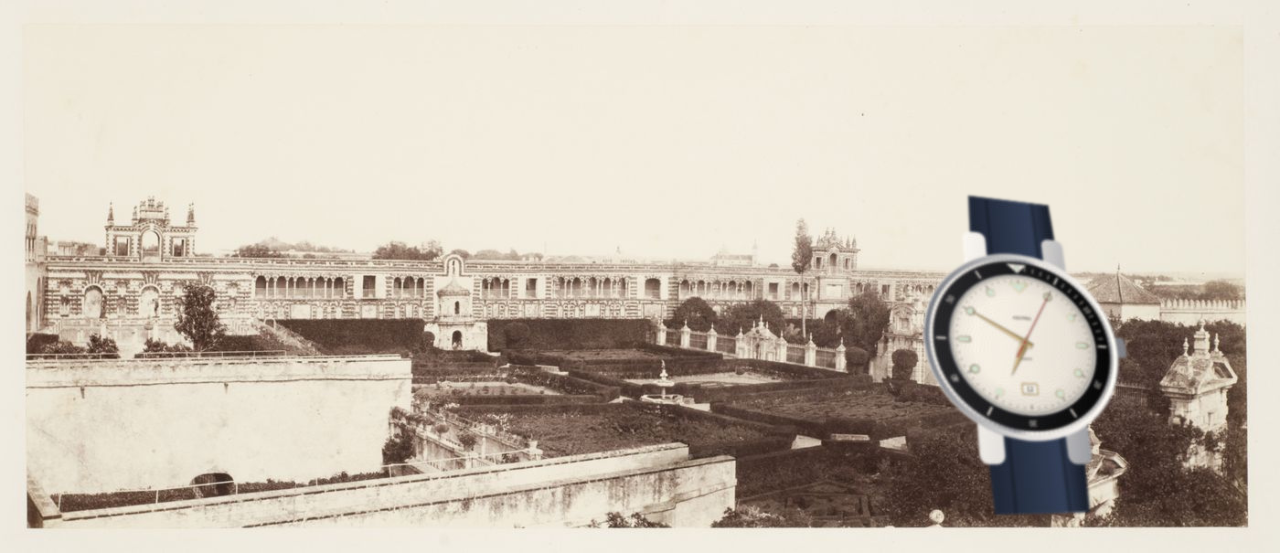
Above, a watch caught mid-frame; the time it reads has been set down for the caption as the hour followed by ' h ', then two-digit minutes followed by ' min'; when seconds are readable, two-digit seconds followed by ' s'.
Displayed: 6 h 50 min 05 s
